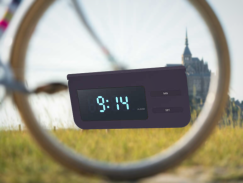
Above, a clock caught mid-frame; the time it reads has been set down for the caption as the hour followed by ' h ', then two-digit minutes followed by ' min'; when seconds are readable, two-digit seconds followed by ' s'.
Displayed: 9 h 14 min
